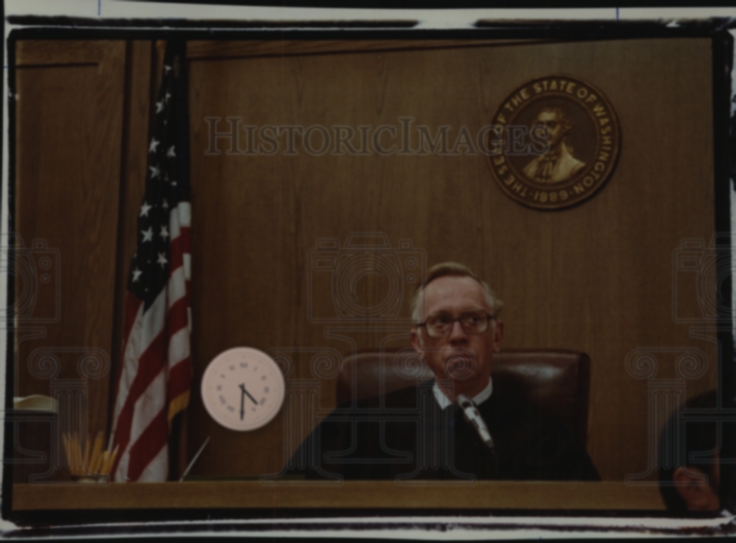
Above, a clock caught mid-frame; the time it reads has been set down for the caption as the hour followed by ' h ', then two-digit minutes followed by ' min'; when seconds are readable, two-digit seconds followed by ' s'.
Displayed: 4 h 30 min
